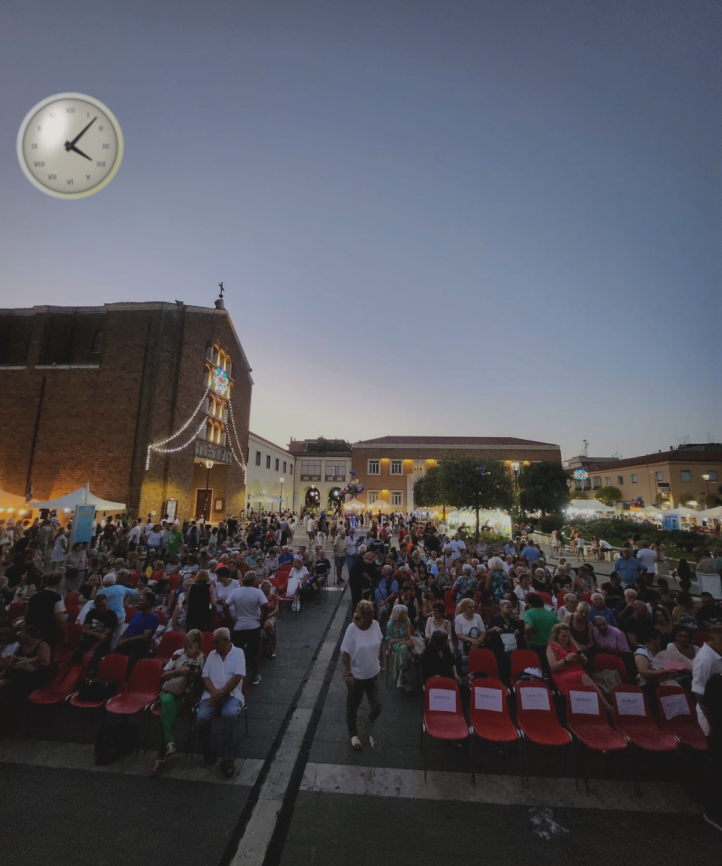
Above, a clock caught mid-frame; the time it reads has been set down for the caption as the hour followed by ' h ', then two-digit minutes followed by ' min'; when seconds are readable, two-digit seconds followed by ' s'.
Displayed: 4 h 07 min
